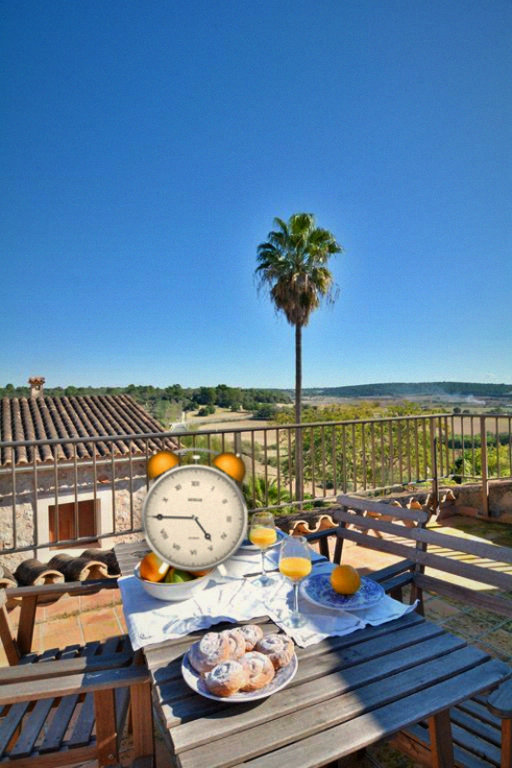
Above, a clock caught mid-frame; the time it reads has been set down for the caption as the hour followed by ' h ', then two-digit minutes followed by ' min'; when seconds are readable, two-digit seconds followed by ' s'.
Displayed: 4 h 45 min
